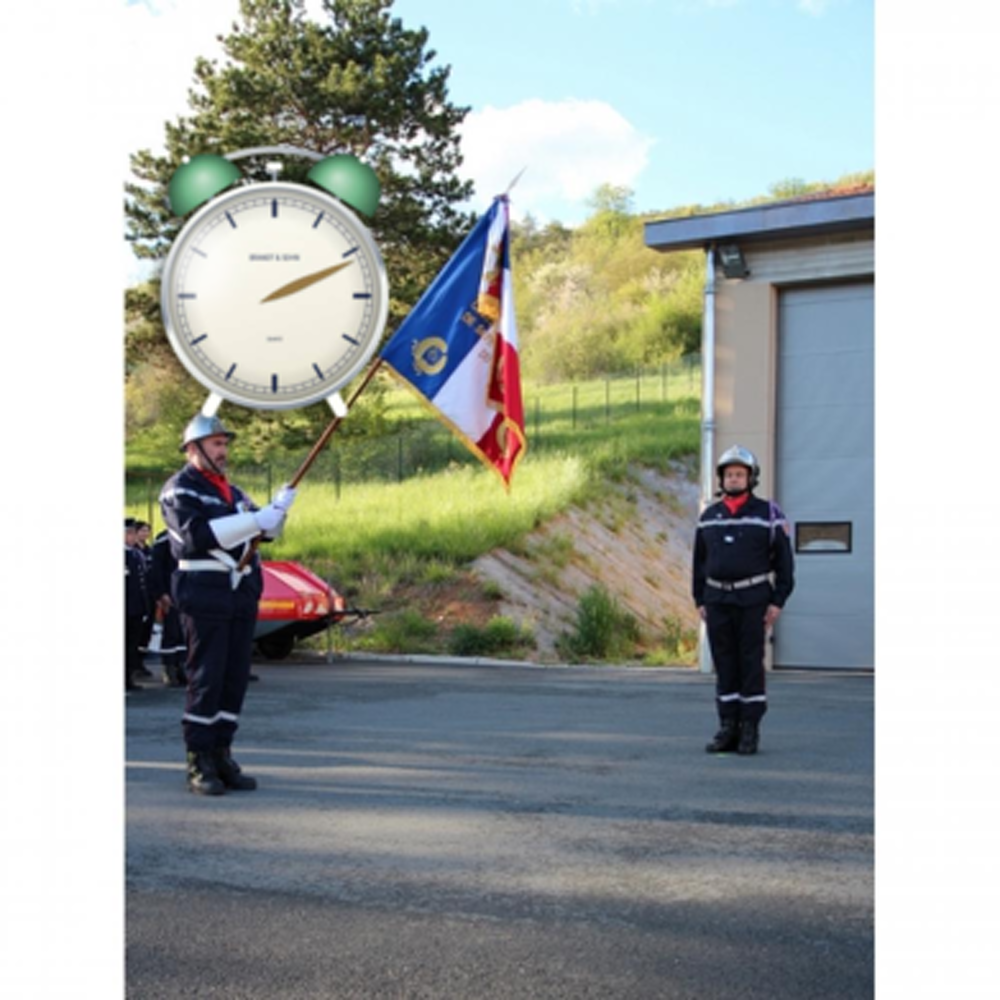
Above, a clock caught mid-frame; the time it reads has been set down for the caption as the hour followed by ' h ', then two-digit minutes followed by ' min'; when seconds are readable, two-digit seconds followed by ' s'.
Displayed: 2 h 11 min
